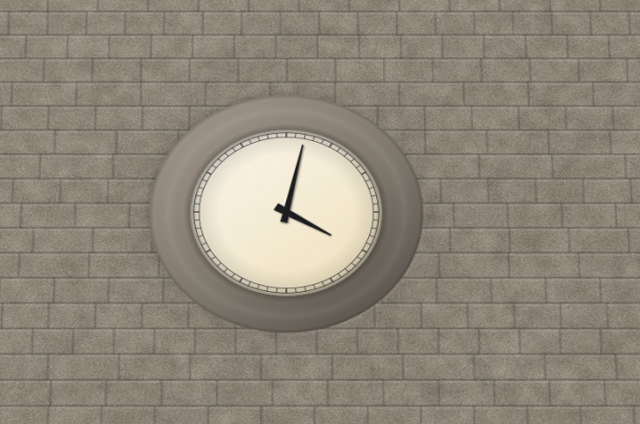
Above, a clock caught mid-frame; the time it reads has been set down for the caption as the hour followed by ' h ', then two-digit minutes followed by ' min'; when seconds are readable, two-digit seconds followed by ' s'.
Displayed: 4 h 02 min
